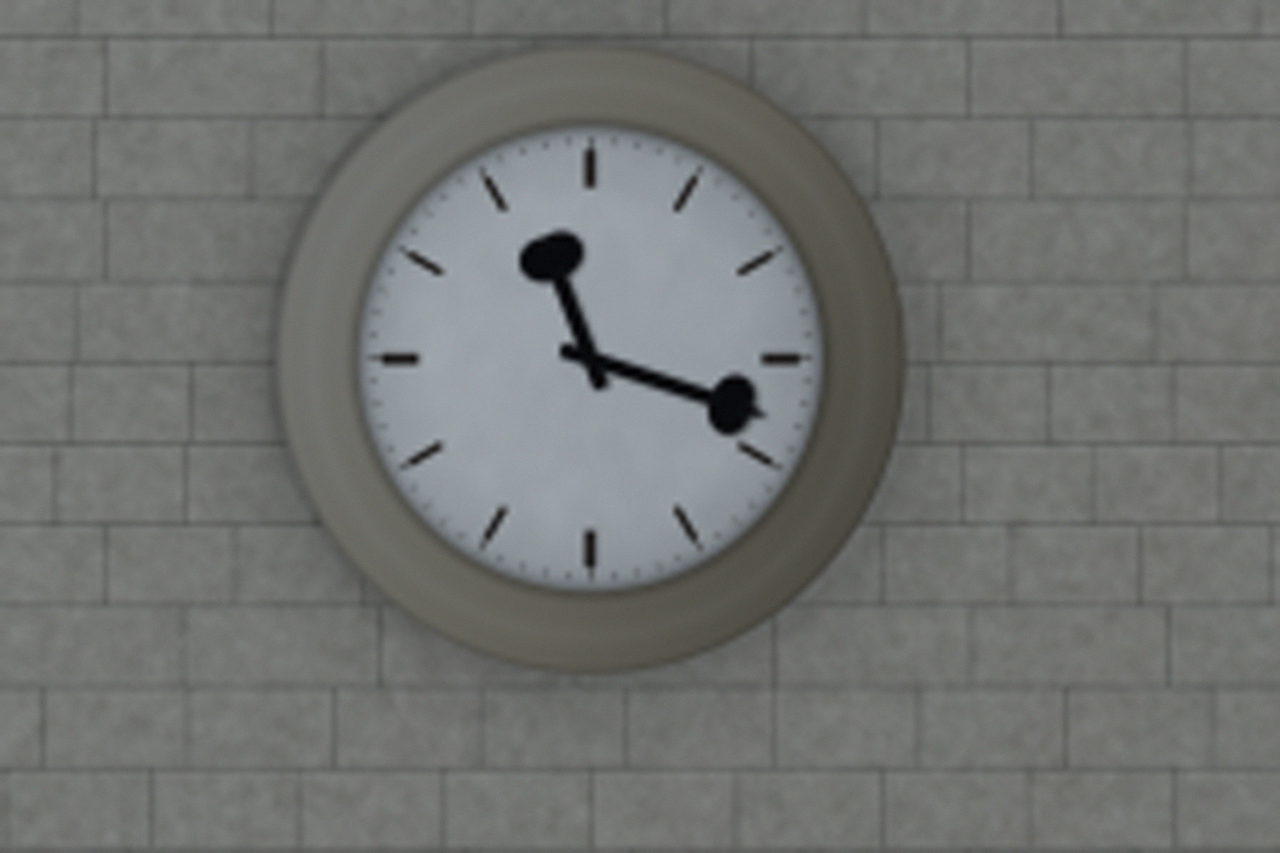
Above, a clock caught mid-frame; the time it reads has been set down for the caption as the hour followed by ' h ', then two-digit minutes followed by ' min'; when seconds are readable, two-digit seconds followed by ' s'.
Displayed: 11 h 18 min
